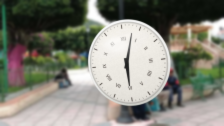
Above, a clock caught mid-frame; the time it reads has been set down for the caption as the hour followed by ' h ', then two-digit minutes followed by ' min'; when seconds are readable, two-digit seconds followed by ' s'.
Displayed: 6 h 03 min
